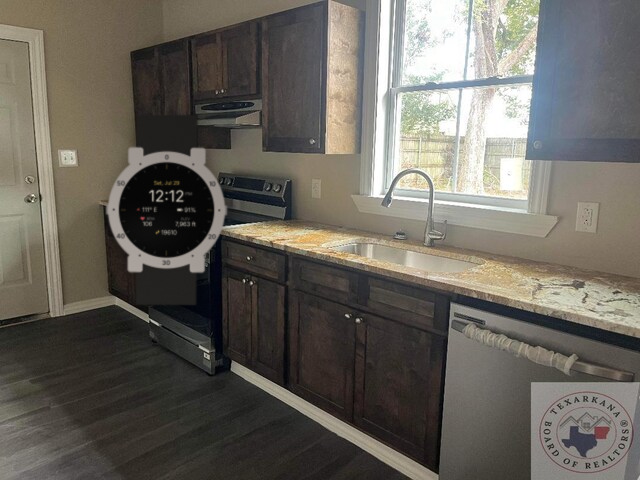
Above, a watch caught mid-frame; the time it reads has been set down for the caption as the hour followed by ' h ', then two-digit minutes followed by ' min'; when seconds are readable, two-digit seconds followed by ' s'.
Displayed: 12 h 12 min
